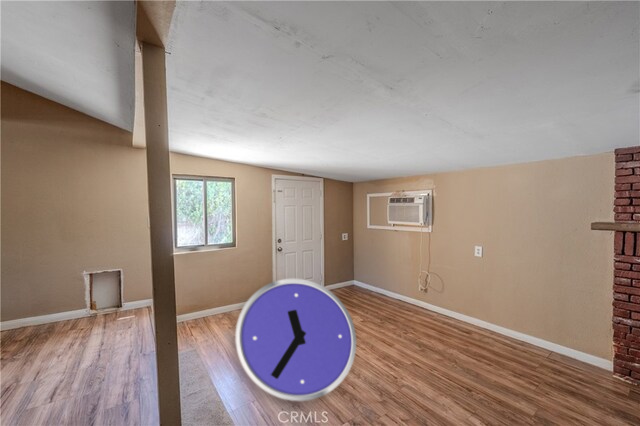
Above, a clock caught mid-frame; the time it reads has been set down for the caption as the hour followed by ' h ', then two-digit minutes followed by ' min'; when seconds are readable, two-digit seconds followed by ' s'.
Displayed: 11 h 36 min
